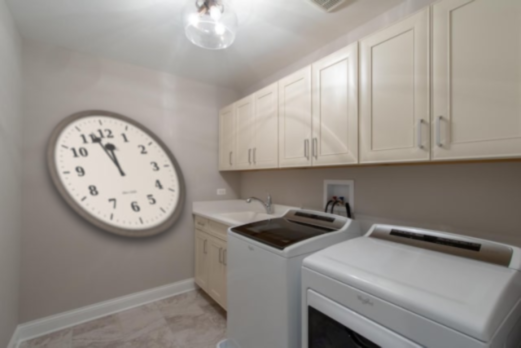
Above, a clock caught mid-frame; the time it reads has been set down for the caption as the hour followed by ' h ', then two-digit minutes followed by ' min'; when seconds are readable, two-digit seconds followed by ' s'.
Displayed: 11 h 57 min
